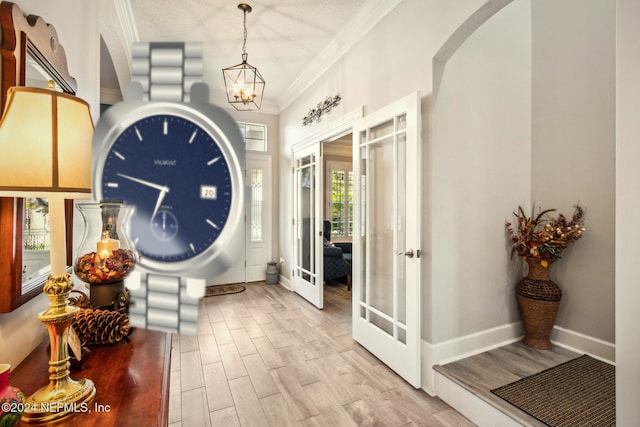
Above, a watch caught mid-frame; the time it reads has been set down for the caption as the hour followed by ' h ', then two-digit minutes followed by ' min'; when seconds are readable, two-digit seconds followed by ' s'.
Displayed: 6 h 47 min
